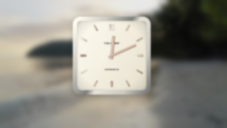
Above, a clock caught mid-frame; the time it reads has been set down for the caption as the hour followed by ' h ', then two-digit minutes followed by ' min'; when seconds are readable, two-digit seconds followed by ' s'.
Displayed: 12 h 11 min
